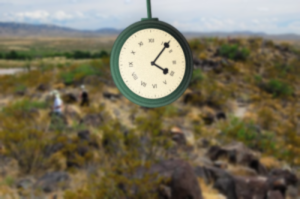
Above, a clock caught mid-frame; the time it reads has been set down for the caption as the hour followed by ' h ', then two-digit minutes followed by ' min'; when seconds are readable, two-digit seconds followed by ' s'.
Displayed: 4 h 07 min
